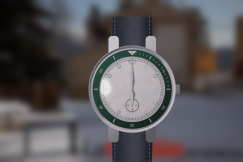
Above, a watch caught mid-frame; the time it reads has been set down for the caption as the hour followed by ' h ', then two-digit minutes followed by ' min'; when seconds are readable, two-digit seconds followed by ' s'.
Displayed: 6 h 00 min
